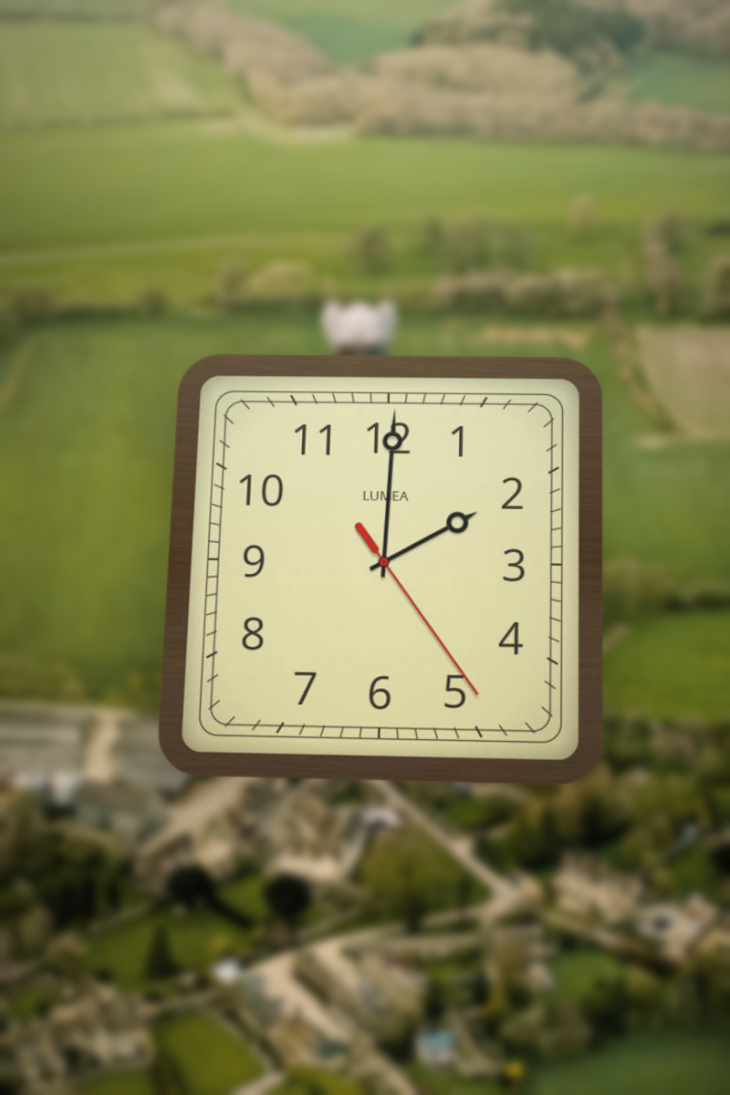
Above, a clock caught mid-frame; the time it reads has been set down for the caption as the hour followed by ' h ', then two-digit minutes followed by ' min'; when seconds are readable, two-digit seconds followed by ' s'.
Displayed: 2 h 00 min 24 s
